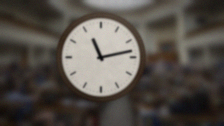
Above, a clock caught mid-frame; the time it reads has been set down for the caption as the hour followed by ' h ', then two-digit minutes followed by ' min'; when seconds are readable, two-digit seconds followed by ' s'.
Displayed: 11 h 13 min
